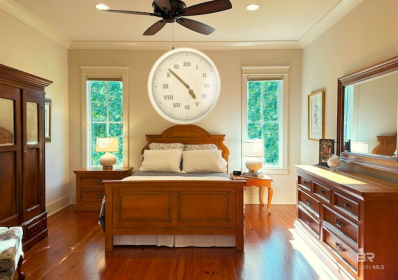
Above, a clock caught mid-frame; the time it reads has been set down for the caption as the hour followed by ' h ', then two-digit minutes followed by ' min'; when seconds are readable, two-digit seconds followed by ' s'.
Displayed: 4 h 52 min
